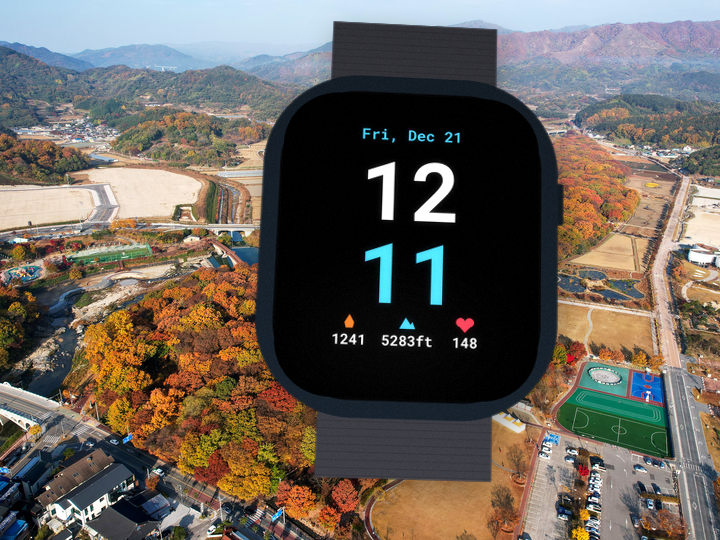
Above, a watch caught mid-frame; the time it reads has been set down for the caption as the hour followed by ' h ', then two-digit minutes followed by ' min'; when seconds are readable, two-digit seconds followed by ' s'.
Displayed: 12 h 11 min
